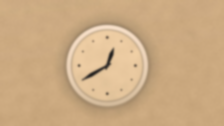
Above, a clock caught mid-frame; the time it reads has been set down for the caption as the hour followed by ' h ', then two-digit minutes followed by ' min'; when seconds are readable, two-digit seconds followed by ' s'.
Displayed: 12 h 40 min
